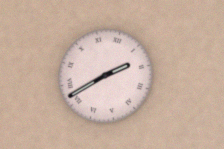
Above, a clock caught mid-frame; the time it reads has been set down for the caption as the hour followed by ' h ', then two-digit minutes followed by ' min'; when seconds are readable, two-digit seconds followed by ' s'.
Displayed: 1 h 37 min
